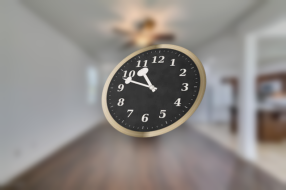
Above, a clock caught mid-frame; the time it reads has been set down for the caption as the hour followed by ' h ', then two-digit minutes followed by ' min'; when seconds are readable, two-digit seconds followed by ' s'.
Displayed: 10 h 48 min
